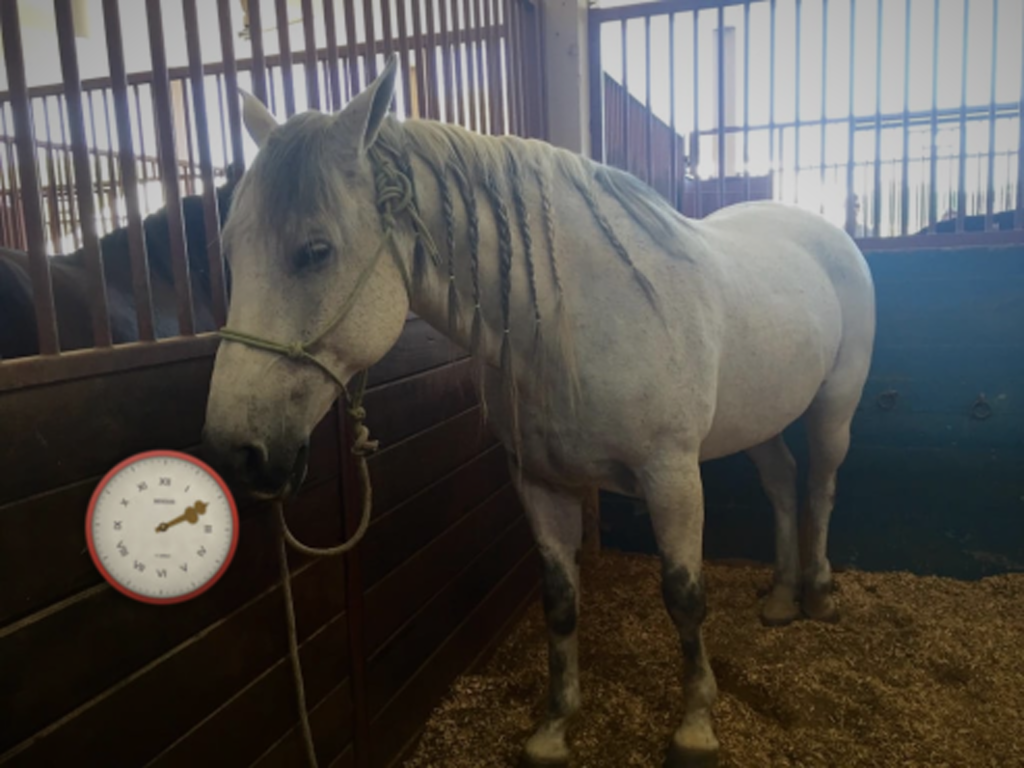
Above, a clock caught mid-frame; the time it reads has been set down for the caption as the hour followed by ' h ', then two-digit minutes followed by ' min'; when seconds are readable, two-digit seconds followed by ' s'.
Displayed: 2 h 10 min
